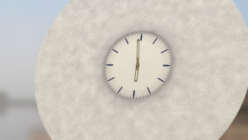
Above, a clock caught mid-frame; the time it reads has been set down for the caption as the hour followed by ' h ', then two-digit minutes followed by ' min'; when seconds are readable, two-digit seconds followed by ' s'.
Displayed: 5 h 59 min
